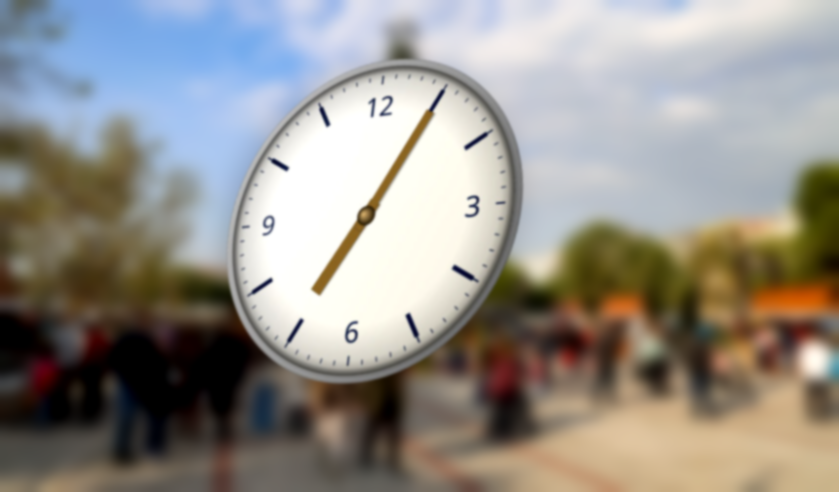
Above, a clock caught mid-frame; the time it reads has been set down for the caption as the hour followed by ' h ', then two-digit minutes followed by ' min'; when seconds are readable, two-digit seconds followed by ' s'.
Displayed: 7 h 05 min
